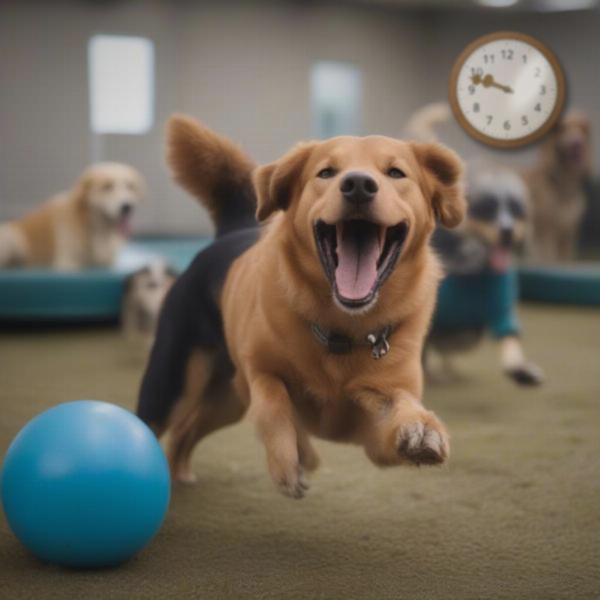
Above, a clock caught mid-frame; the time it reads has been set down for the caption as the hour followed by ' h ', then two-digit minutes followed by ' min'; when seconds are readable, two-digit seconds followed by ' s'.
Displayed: 9 h 48 min
